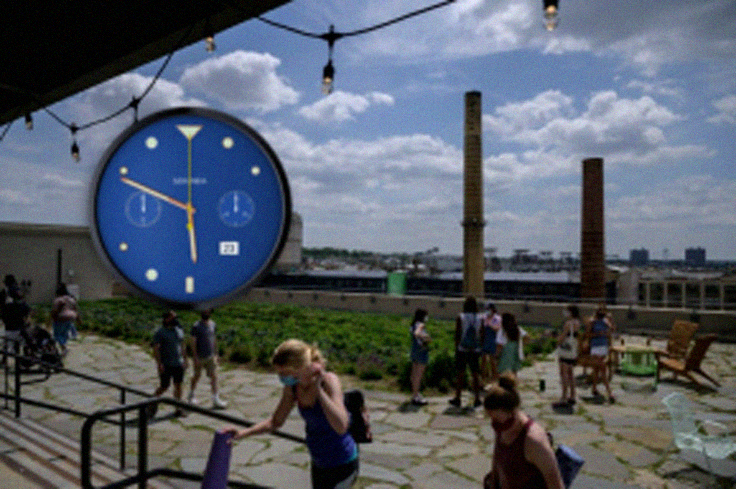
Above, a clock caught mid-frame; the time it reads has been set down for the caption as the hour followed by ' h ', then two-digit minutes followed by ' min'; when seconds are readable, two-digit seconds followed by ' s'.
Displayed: 5 h 49 min
